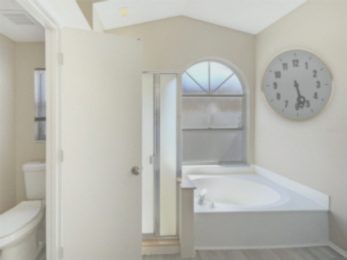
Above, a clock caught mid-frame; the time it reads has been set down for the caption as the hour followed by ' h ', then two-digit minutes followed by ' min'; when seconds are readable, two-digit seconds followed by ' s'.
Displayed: 5 h 28 min
